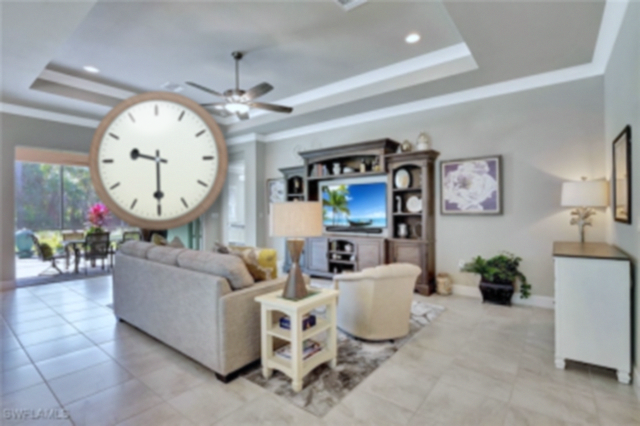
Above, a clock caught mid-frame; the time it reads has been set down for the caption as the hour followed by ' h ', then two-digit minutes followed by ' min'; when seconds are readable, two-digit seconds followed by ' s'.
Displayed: 9 h 30 min
